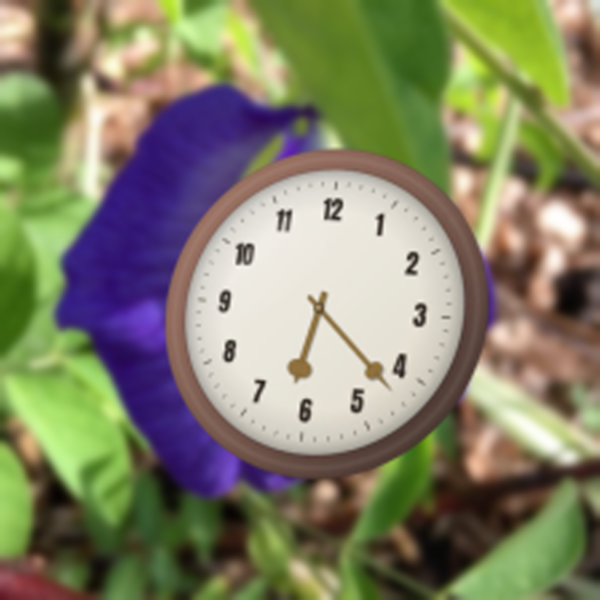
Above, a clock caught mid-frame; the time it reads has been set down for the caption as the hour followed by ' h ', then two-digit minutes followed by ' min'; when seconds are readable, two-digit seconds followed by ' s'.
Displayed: 6 h 22 min
